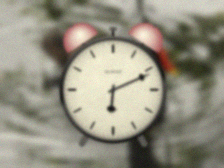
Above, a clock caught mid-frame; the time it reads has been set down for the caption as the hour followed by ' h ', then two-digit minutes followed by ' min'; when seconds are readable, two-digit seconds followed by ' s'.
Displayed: 6 h 11 min
